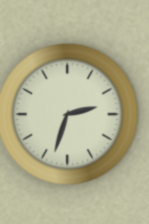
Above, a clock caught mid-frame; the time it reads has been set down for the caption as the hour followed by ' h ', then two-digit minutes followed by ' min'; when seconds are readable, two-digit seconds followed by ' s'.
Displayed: 2 h 33 min
